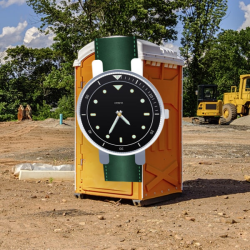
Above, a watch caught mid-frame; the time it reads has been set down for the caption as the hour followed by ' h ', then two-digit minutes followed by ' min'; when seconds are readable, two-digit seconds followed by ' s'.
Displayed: 4 h 35 min
